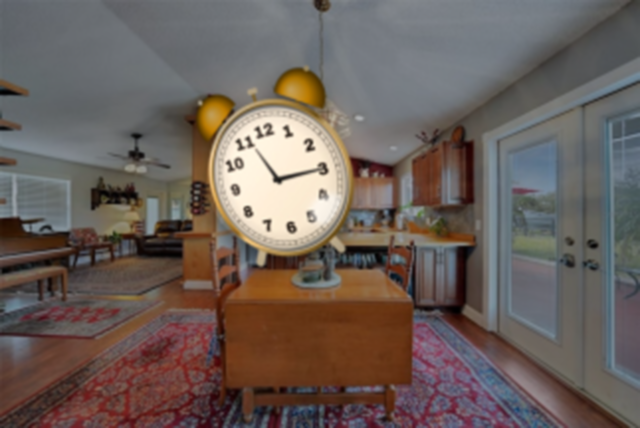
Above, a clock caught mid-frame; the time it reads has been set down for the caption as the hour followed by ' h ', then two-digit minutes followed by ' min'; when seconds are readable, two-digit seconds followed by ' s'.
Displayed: 11 h 15 min
